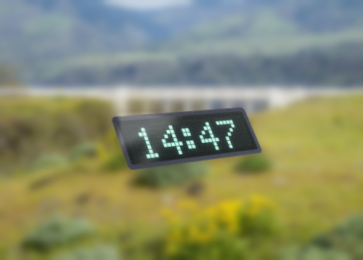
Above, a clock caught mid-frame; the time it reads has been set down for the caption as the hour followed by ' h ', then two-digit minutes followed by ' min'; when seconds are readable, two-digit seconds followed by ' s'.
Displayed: 14 h 47 min
